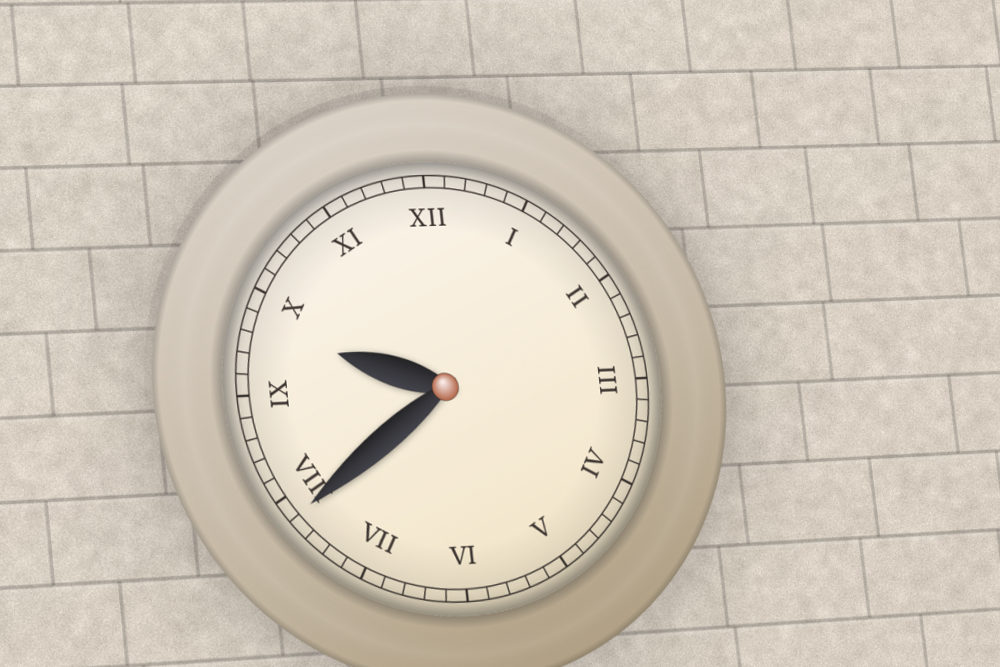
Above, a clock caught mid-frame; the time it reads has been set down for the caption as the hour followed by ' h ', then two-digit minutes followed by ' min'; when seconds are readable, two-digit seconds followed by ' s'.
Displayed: 9 h 39 min
